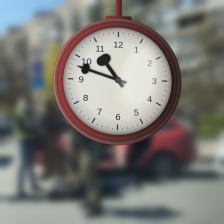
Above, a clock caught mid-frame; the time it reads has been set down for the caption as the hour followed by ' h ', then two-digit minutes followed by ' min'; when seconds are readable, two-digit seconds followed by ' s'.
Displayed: 10 h 48 min
